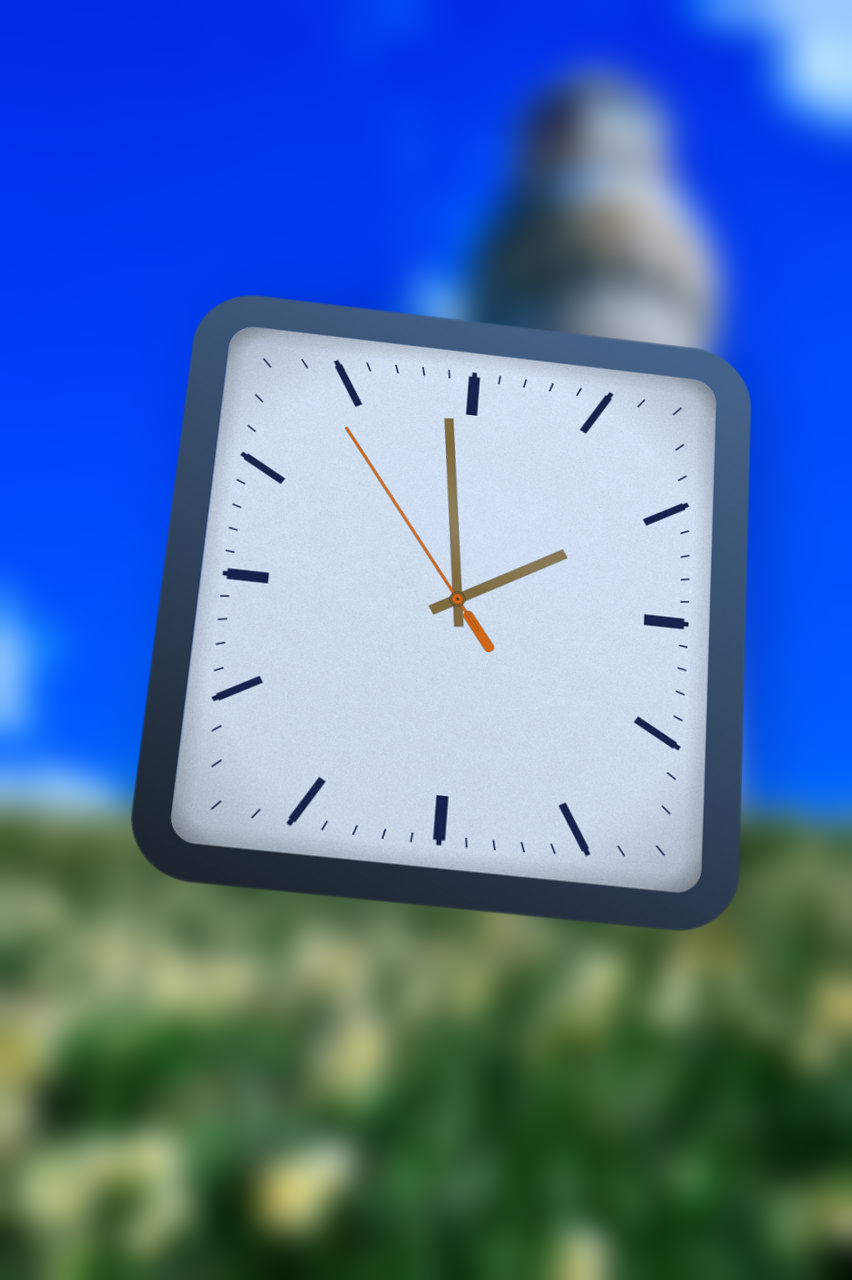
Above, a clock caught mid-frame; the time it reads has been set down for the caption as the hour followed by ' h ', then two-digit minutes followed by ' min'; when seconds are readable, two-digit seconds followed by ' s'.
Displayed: 1 h 58 min 54 s
